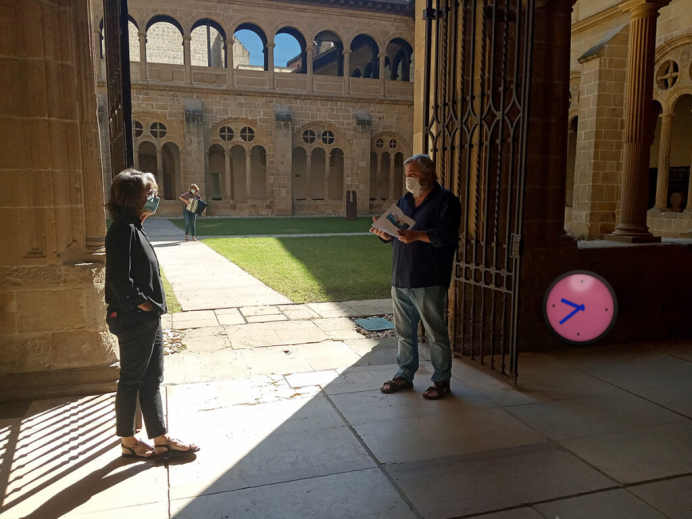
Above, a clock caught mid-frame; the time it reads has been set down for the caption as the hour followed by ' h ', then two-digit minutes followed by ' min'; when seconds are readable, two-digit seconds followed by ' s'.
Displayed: 9 h 38 min
